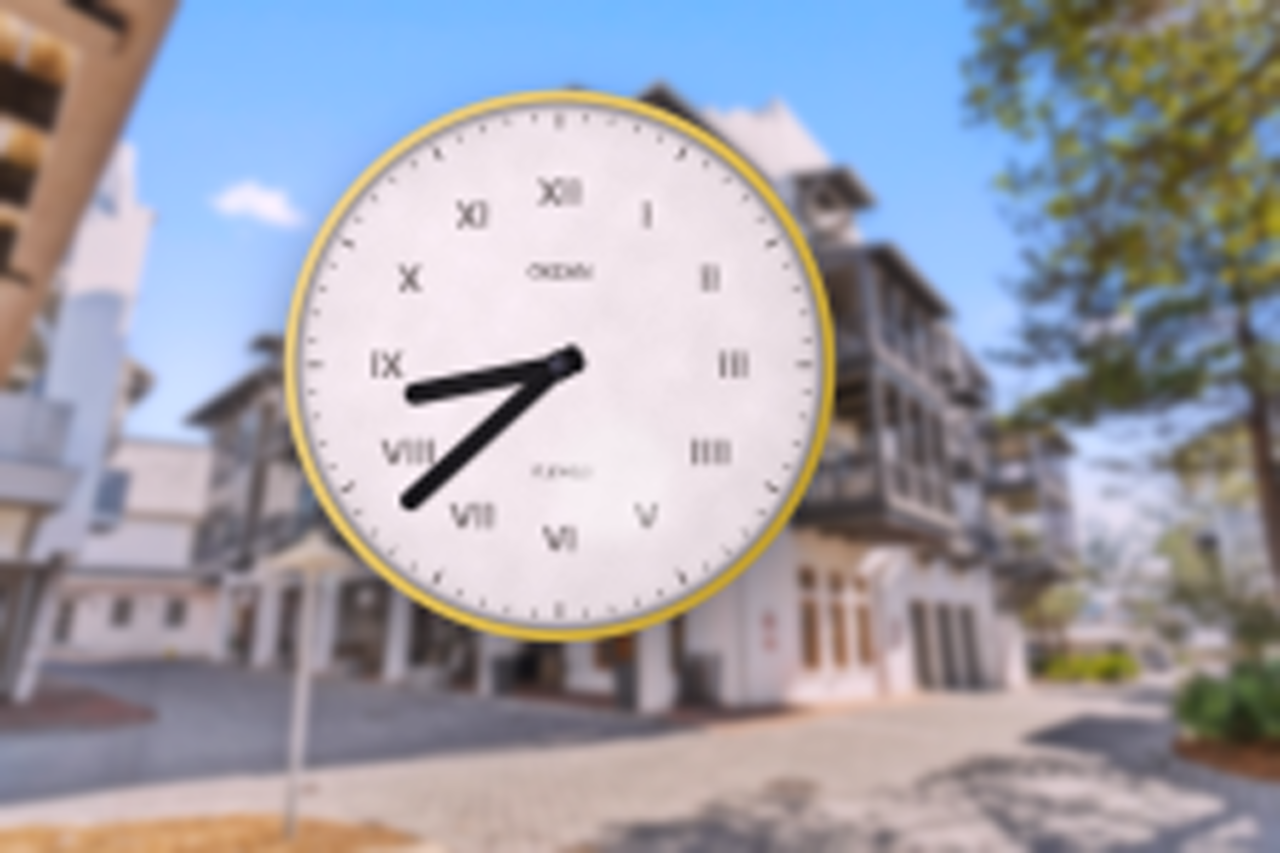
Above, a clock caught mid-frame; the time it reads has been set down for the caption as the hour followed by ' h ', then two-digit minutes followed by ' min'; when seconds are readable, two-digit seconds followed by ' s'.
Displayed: 8 h 38 min
